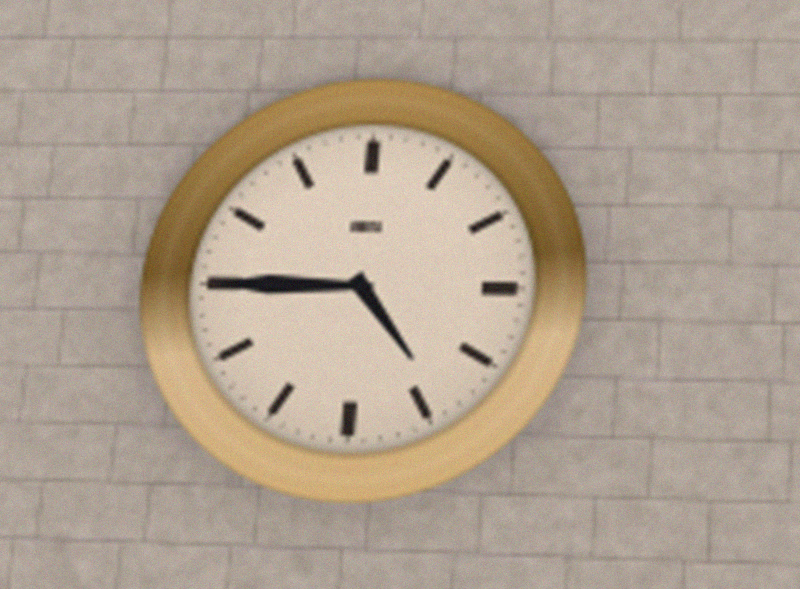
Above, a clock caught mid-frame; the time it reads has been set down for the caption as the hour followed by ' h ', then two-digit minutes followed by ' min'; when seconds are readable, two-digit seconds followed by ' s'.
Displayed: 4 h 45 min
